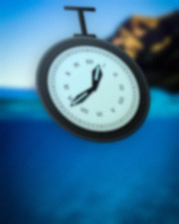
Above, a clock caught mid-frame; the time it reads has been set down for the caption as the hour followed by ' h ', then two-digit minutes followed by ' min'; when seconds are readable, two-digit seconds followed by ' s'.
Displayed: 12 h 39 min
